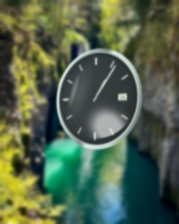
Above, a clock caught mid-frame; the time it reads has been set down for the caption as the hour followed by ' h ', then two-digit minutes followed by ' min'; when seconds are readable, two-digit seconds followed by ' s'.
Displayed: 1 h 06 min
